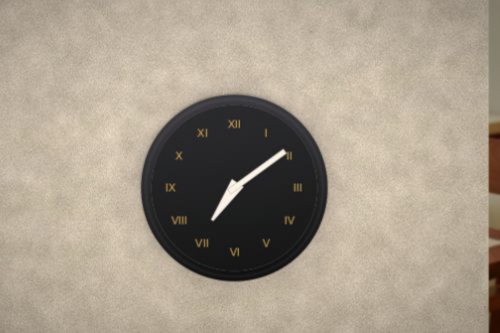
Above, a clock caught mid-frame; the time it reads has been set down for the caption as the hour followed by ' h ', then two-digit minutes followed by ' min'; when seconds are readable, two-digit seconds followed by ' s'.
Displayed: 7 h 09 min
